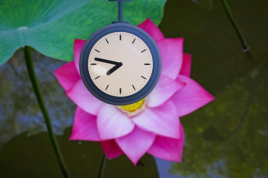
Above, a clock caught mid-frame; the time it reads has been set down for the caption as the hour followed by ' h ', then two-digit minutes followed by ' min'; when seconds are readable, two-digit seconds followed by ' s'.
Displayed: 7 h 47 min
